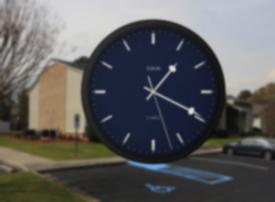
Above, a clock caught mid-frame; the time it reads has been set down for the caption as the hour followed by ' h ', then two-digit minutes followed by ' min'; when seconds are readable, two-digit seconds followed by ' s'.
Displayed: 1 h 19 min 27 s
